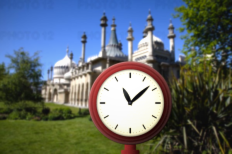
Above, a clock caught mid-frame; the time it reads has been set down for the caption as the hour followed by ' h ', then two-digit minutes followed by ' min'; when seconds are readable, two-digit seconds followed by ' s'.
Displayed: 11 h 08 min
